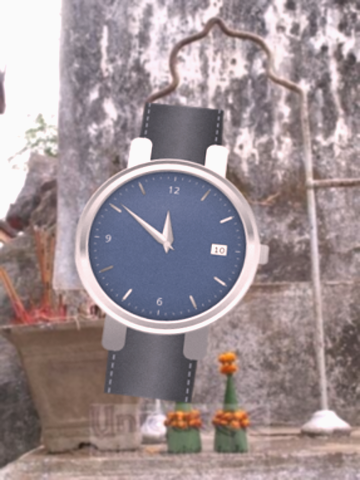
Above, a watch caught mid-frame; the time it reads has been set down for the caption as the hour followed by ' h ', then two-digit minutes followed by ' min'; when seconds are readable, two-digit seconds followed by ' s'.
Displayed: 11 h 51 min
